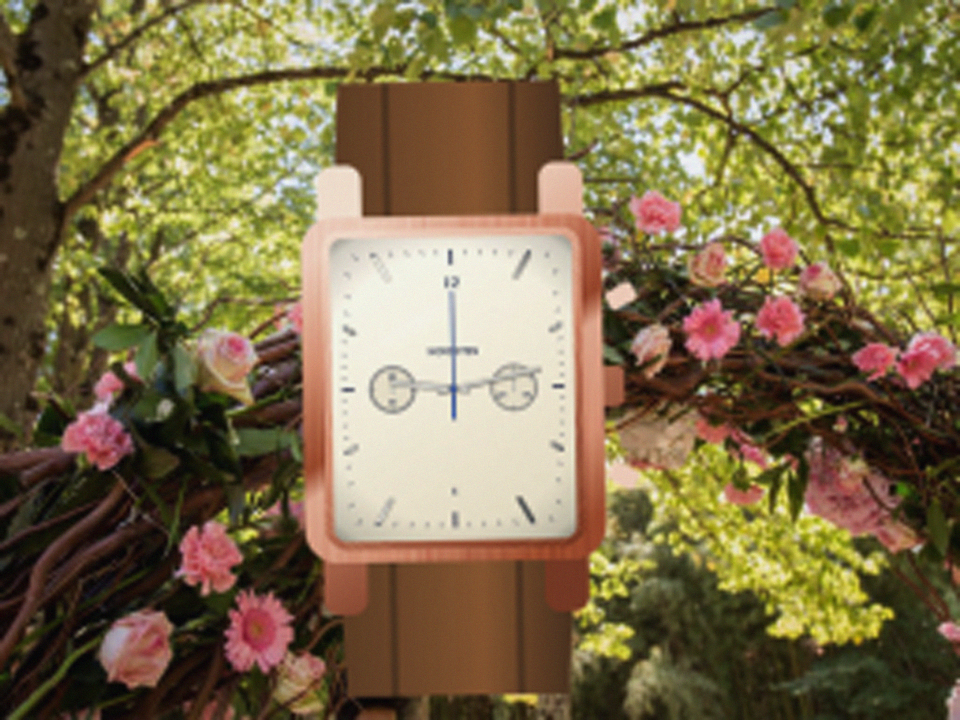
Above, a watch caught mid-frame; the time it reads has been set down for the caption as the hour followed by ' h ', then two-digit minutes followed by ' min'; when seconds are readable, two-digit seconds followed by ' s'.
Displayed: 9 h 13 min
